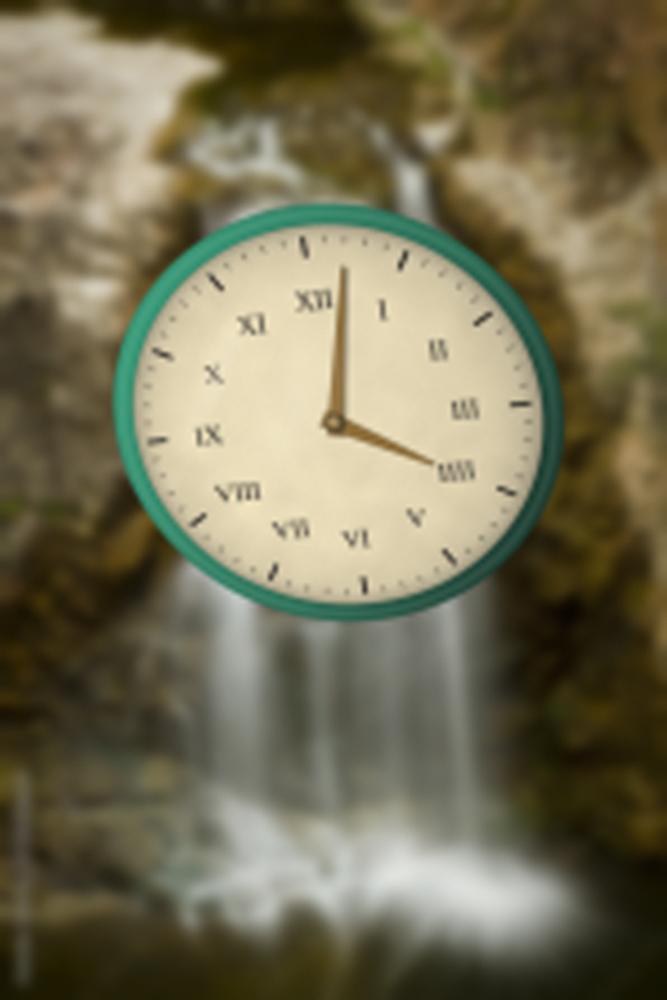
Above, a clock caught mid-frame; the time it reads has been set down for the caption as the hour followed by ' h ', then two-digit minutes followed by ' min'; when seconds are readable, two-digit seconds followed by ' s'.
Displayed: 4 h 02 min
